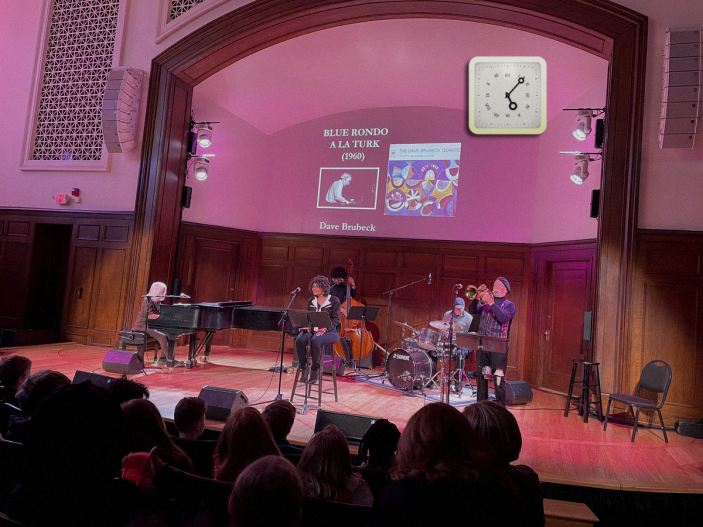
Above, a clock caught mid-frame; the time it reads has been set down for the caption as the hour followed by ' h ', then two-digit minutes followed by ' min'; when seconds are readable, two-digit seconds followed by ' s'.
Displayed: 5 h 07 min
